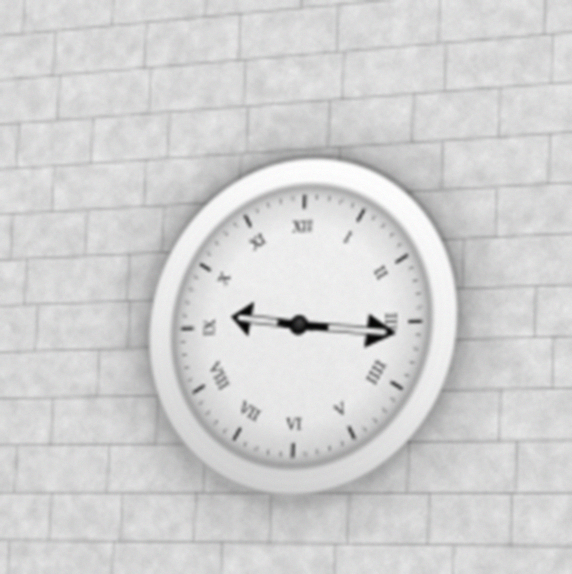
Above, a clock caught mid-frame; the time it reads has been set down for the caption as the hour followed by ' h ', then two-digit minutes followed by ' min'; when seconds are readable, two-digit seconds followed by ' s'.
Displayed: 9 h 16 min
